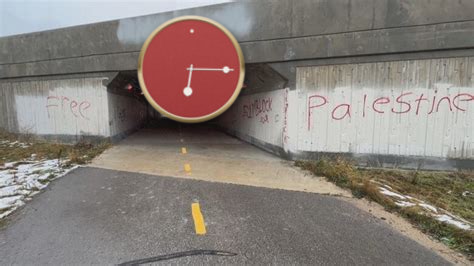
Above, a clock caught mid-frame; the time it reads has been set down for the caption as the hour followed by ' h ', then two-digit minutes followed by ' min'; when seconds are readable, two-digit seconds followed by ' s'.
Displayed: 6 h 15 min
